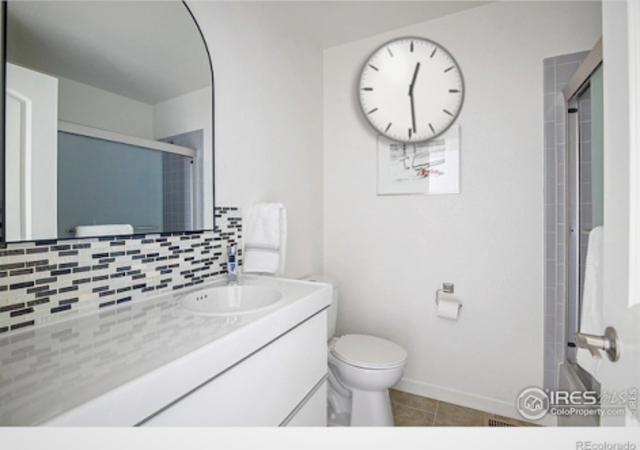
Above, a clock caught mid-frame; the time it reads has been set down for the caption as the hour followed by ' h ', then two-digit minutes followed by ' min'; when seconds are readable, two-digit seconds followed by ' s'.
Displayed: 12 h 29 min
